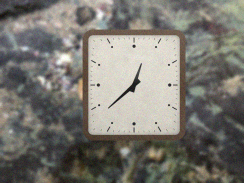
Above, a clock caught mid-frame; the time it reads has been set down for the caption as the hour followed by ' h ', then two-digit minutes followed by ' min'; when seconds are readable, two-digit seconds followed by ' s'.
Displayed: 12 h 38 min
